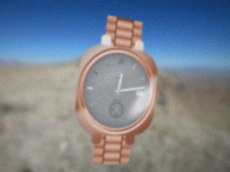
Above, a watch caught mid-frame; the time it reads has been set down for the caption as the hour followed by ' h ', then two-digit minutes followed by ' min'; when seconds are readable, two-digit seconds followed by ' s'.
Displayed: 12 h 13 min
